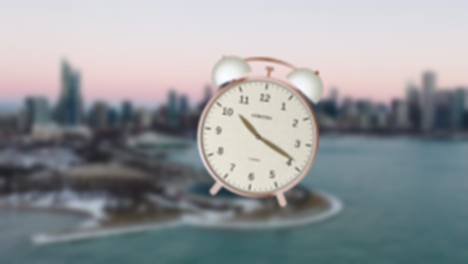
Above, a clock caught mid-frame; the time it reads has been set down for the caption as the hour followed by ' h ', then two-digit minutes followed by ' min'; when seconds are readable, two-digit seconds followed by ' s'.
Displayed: 10 h 19 min
